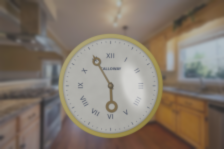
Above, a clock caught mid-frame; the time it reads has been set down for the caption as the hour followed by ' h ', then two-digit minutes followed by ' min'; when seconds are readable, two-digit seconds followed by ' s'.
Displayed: 5 h 55 min
